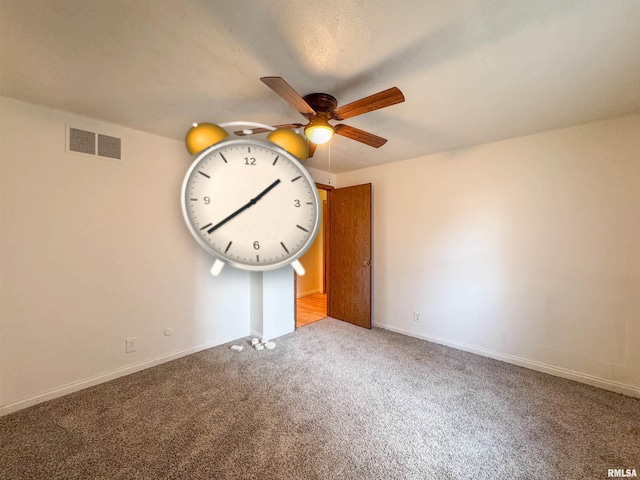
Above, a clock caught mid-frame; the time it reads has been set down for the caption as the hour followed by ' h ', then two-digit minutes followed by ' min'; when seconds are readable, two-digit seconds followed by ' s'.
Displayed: 1 h 39 min
